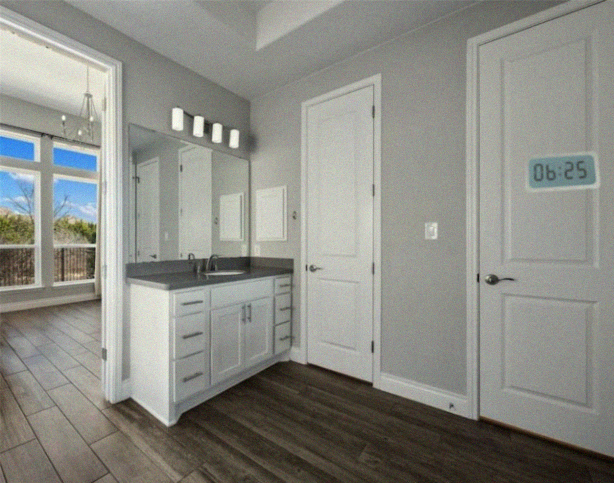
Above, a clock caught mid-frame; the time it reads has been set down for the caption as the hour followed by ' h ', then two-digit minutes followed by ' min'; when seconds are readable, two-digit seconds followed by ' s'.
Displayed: 6 h 25 min
